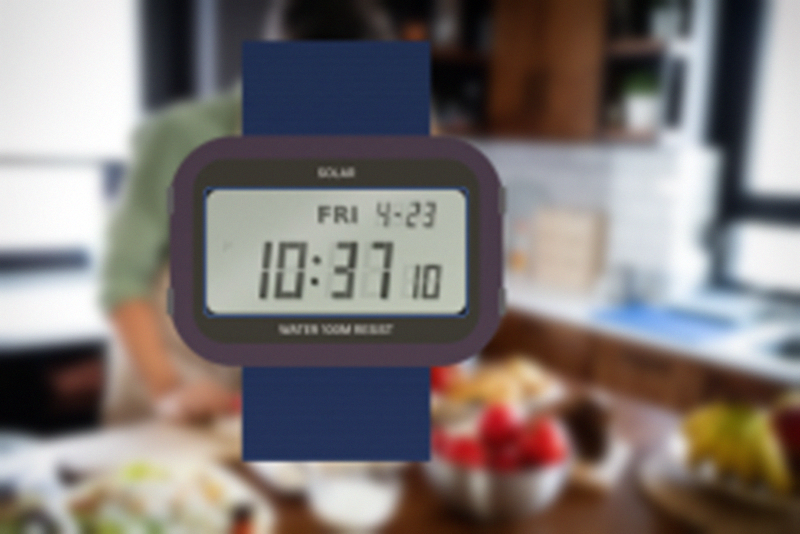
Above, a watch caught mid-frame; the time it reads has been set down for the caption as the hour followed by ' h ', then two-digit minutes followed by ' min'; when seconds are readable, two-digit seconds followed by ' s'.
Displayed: 10 h 37 min 10 s
